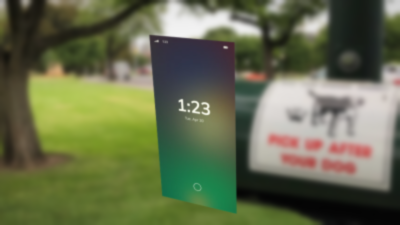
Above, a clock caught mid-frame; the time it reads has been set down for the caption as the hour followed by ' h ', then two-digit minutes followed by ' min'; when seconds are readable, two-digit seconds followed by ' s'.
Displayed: 1 h 23 min
